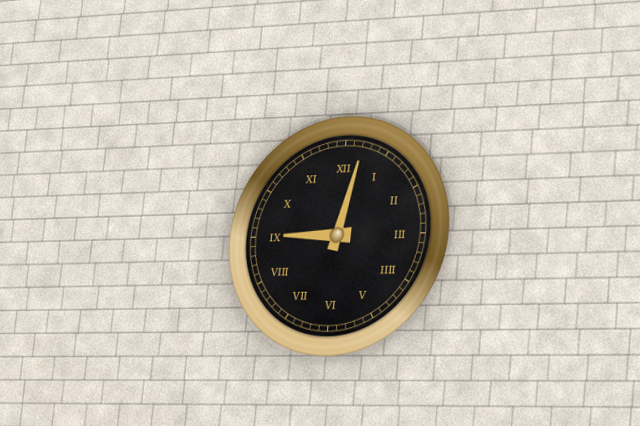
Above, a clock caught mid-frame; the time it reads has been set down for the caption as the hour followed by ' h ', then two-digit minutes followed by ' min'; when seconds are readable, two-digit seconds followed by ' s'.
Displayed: 9 h 02 min
